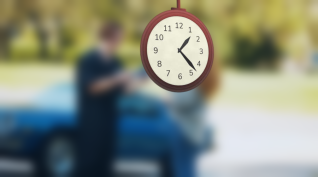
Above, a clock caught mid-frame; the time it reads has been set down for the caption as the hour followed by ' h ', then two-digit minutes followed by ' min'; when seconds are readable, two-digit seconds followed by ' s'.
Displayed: 1 h 23 min
